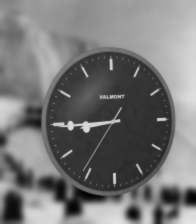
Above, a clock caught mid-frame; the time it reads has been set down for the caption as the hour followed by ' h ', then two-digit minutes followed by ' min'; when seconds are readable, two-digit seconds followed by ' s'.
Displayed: 8 h 44 min 36 s
